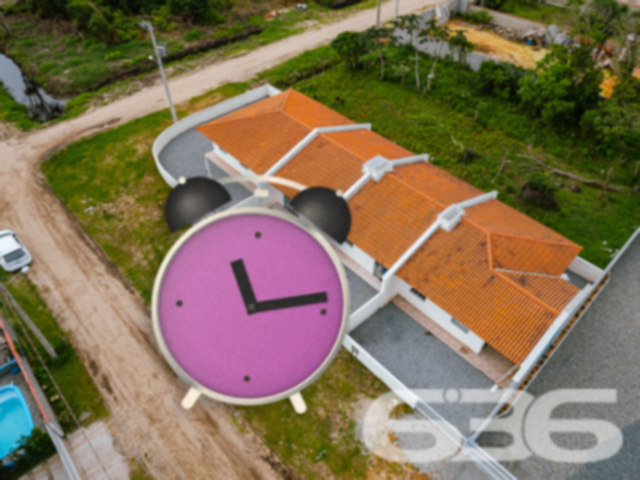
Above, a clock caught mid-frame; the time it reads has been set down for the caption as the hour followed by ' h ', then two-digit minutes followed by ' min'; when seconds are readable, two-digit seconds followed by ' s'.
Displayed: 11 h 13 min
